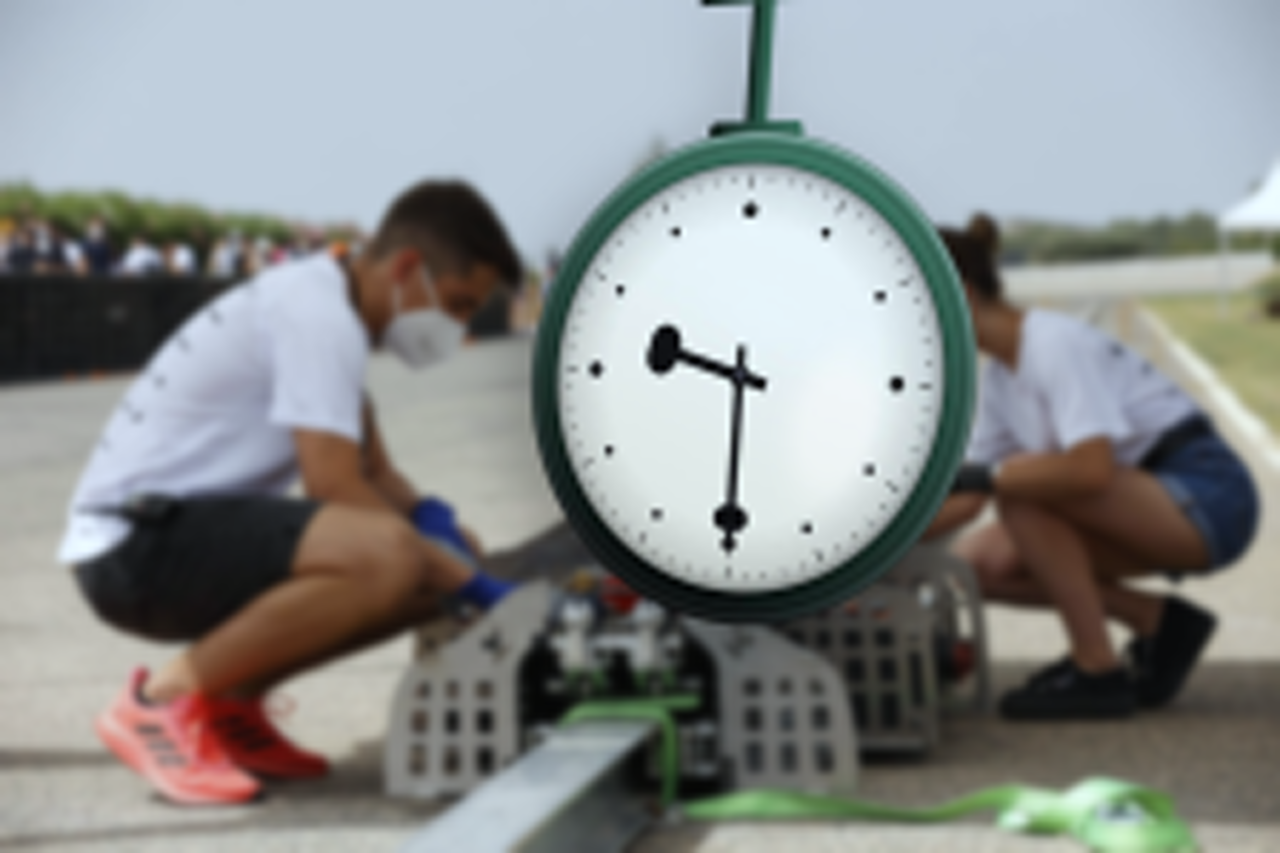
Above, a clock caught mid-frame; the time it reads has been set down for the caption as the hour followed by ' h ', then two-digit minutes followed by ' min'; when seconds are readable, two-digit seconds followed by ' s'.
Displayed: 9 h 30 min
